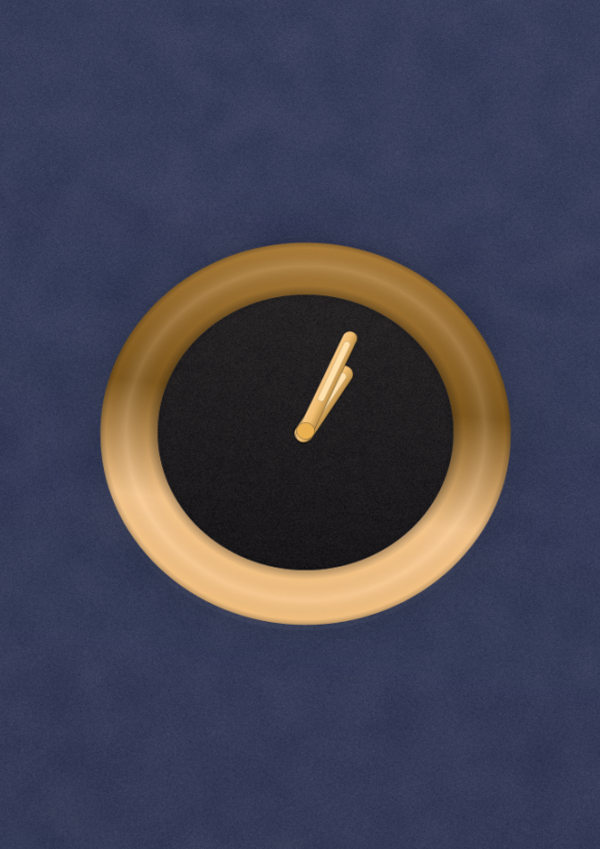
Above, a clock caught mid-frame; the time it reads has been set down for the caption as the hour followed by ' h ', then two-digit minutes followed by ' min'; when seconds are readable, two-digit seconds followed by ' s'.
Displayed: 1 h 04 min
